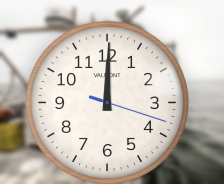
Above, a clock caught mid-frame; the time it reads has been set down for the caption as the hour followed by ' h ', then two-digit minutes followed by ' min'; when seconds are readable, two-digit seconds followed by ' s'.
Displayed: 12 h 00 min 18 s
